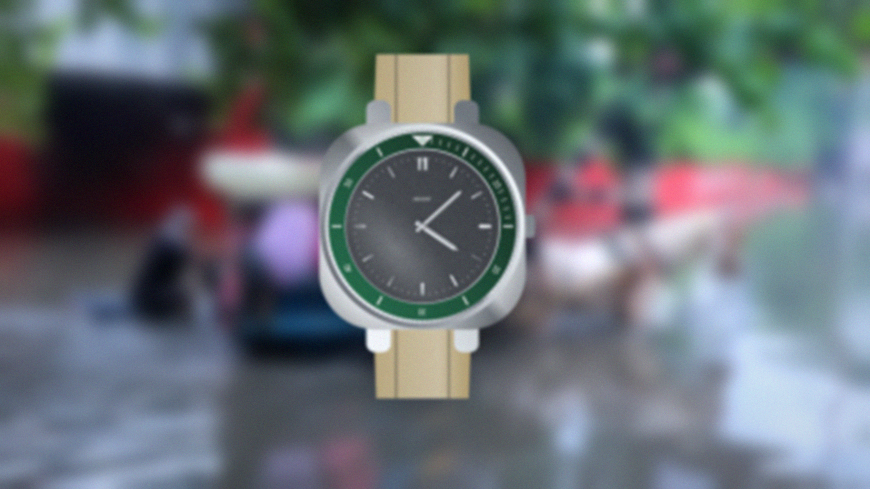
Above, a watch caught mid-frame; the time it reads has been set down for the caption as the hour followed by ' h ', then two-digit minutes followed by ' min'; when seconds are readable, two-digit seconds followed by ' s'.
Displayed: 4 h 08 min
